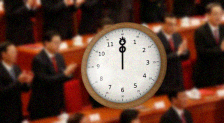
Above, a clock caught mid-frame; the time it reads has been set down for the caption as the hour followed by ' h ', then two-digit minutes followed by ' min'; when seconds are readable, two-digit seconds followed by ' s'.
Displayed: 12 h 00 min
